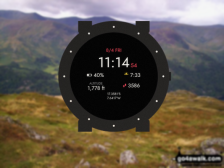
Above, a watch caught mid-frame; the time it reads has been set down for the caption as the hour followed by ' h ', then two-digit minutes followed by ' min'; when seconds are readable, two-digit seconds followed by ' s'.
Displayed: 11 h 14 min
